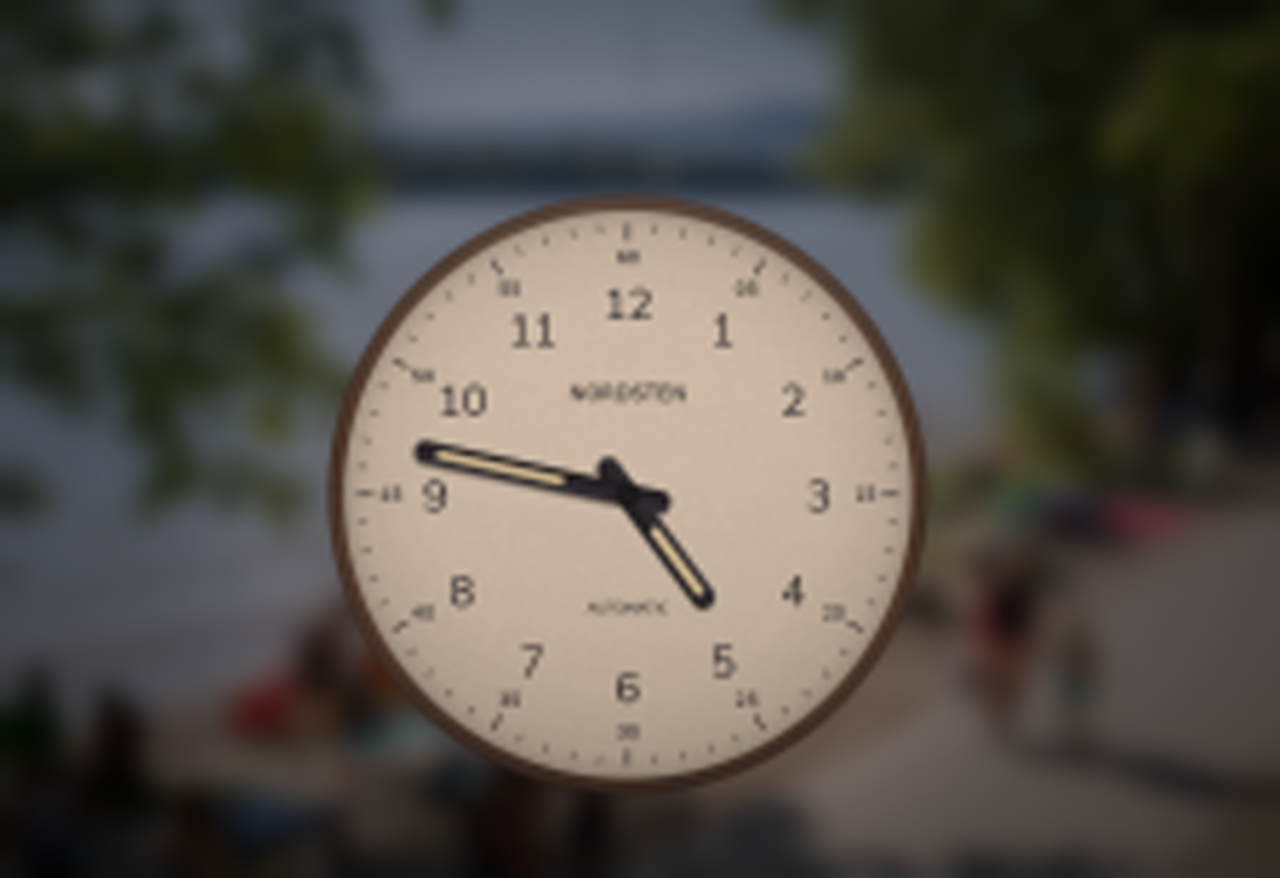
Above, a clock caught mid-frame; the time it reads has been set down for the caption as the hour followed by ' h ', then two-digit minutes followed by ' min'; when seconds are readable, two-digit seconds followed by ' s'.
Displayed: 4 h 47 min
